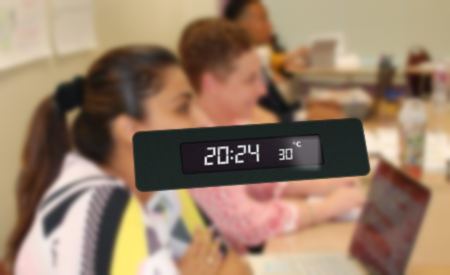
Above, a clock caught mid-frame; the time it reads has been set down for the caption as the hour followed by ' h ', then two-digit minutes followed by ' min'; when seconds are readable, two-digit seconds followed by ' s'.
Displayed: 20 h 24 min
